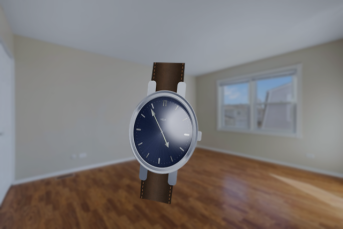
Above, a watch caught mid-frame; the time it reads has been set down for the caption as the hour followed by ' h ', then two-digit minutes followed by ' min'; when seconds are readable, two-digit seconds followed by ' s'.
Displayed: 4 h 54 min
